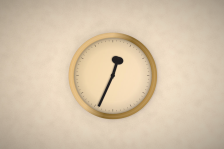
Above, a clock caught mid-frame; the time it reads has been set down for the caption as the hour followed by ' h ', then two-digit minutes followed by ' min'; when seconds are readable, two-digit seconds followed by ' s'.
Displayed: 12 h 34 min
